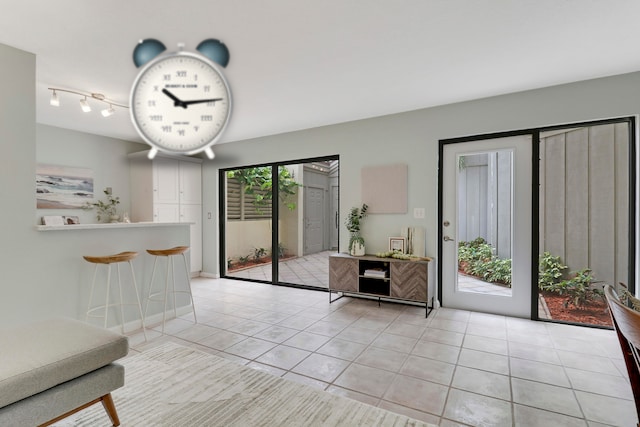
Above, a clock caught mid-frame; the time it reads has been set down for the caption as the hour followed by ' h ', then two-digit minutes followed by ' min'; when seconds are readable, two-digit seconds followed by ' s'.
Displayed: 10 h 14 min
